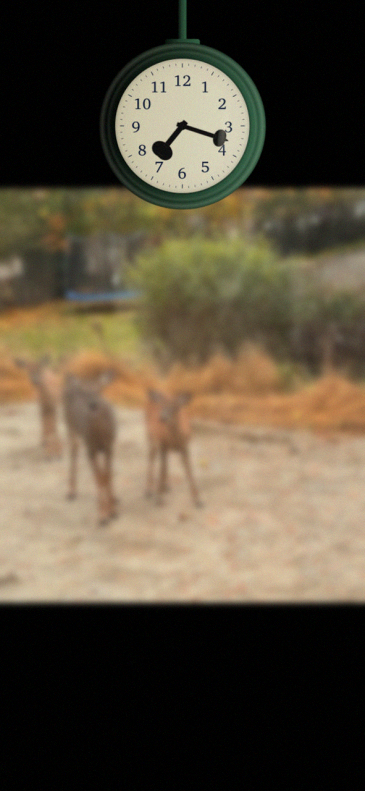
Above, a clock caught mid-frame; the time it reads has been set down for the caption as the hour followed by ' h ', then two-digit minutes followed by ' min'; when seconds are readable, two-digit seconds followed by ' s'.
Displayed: 7 h 18 min
